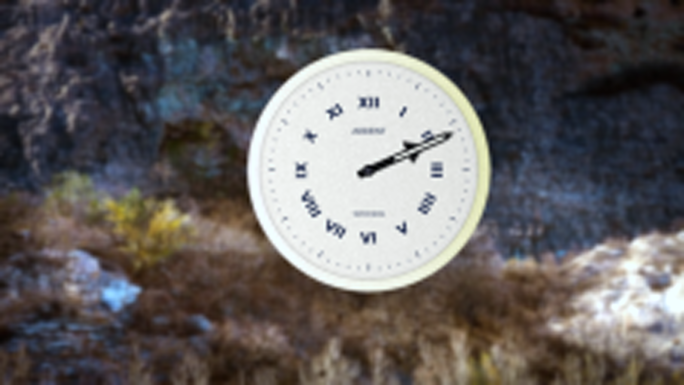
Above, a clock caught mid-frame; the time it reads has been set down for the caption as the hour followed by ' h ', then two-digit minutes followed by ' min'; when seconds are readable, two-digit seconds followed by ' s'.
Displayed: 2 h 11 min
